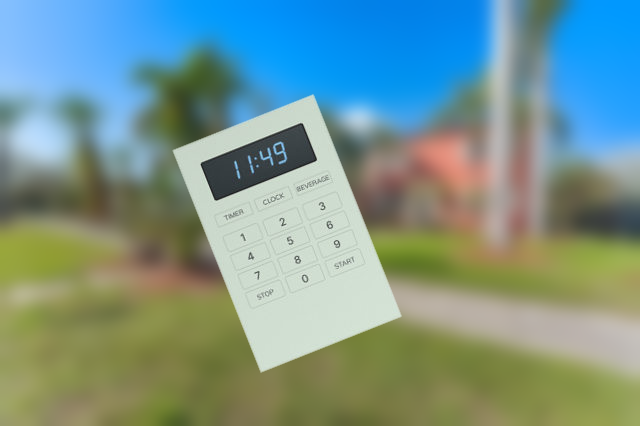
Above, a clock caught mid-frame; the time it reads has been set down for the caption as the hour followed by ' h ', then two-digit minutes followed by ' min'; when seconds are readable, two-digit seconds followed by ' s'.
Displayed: 11 h 49 min
